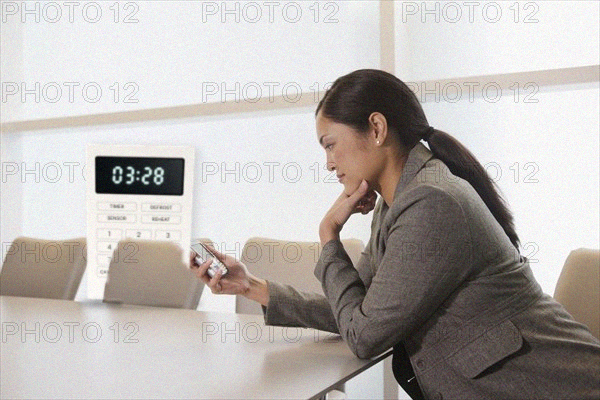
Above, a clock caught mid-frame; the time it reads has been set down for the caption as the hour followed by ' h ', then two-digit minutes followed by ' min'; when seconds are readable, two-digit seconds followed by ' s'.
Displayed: 3 h 28 min
